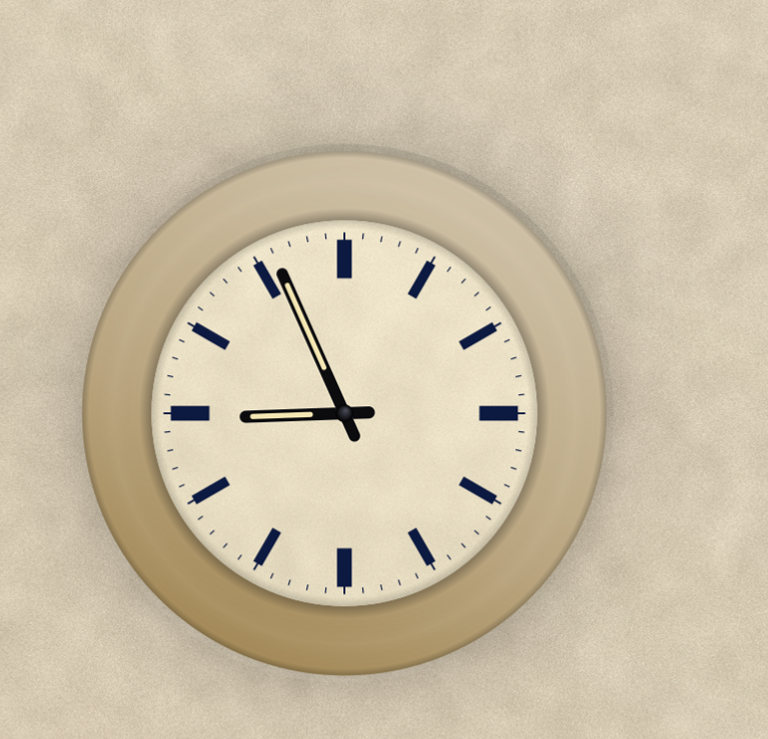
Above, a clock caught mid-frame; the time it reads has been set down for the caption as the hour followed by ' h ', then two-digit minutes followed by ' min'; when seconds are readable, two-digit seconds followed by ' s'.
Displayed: 8 h 56 min
